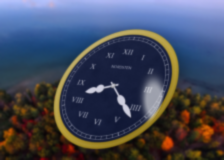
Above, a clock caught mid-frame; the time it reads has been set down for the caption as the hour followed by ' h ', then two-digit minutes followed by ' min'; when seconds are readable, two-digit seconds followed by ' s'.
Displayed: 8 h 22 min
